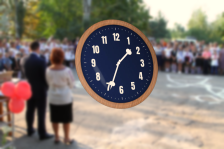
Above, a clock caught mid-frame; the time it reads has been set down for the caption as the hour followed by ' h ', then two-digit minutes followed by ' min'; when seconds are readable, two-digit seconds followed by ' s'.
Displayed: 1 h 34 min
